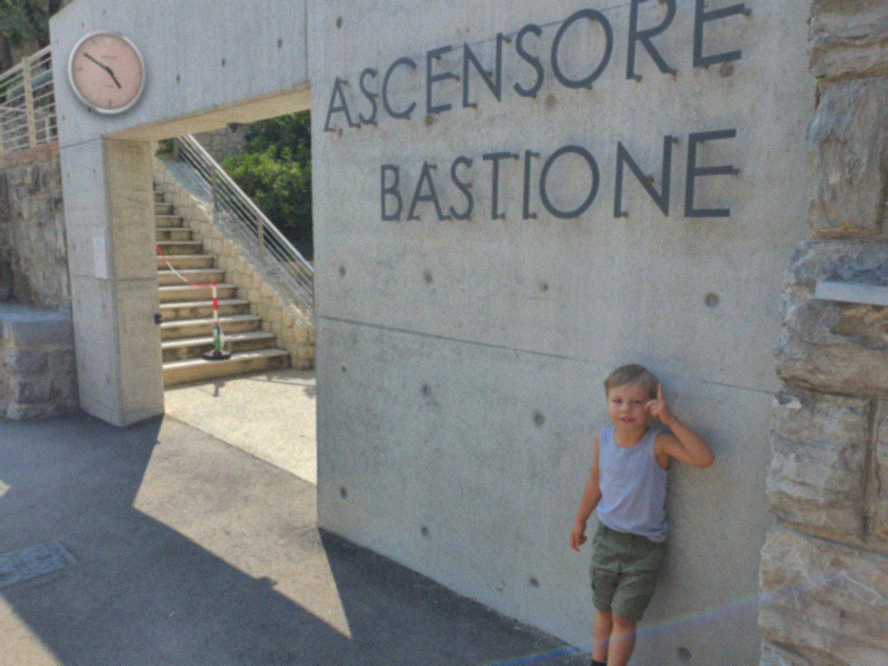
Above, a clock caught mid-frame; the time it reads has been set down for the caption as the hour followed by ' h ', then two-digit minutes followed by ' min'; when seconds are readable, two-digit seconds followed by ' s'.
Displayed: 4 h 50 min
